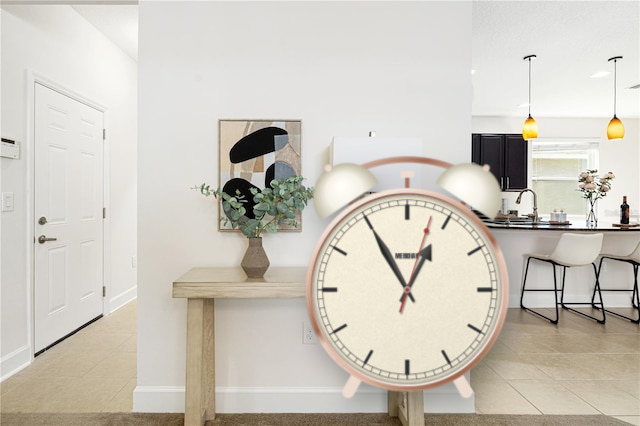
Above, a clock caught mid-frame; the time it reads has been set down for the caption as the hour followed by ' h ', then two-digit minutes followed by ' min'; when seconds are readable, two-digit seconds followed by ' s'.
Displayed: 12 h 55 min 03 s
